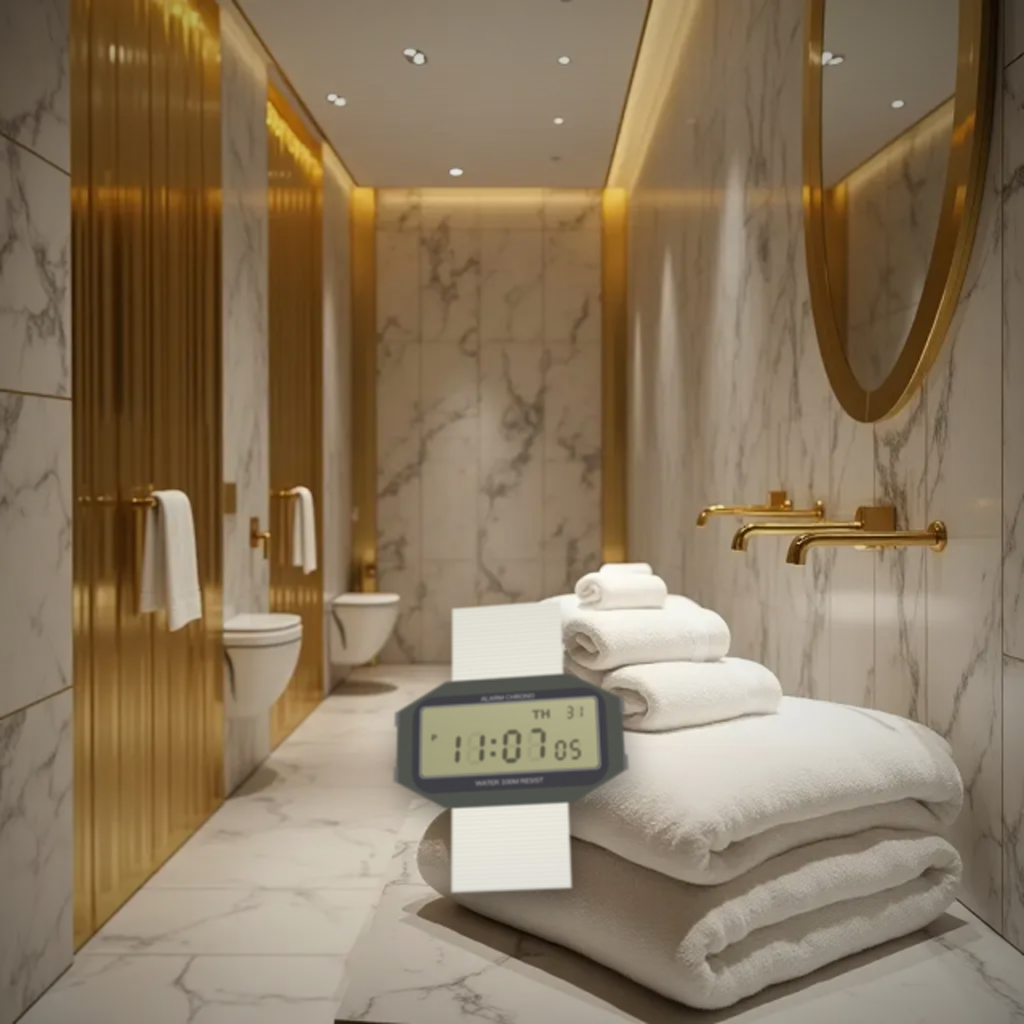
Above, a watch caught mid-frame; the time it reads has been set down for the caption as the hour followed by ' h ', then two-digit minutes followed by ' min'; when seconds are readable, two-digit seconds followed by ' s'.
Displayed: 11 h 07 min 05 s
